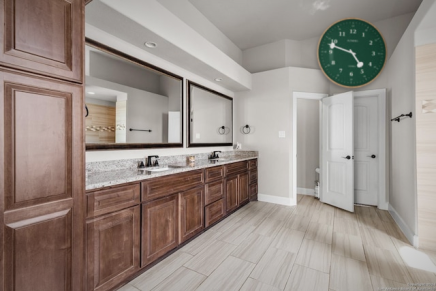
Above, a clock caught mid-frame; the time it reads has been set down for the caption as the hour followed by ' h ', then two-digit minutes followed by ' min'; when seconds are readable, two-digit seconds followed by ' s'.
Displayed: 4 h 48 min
